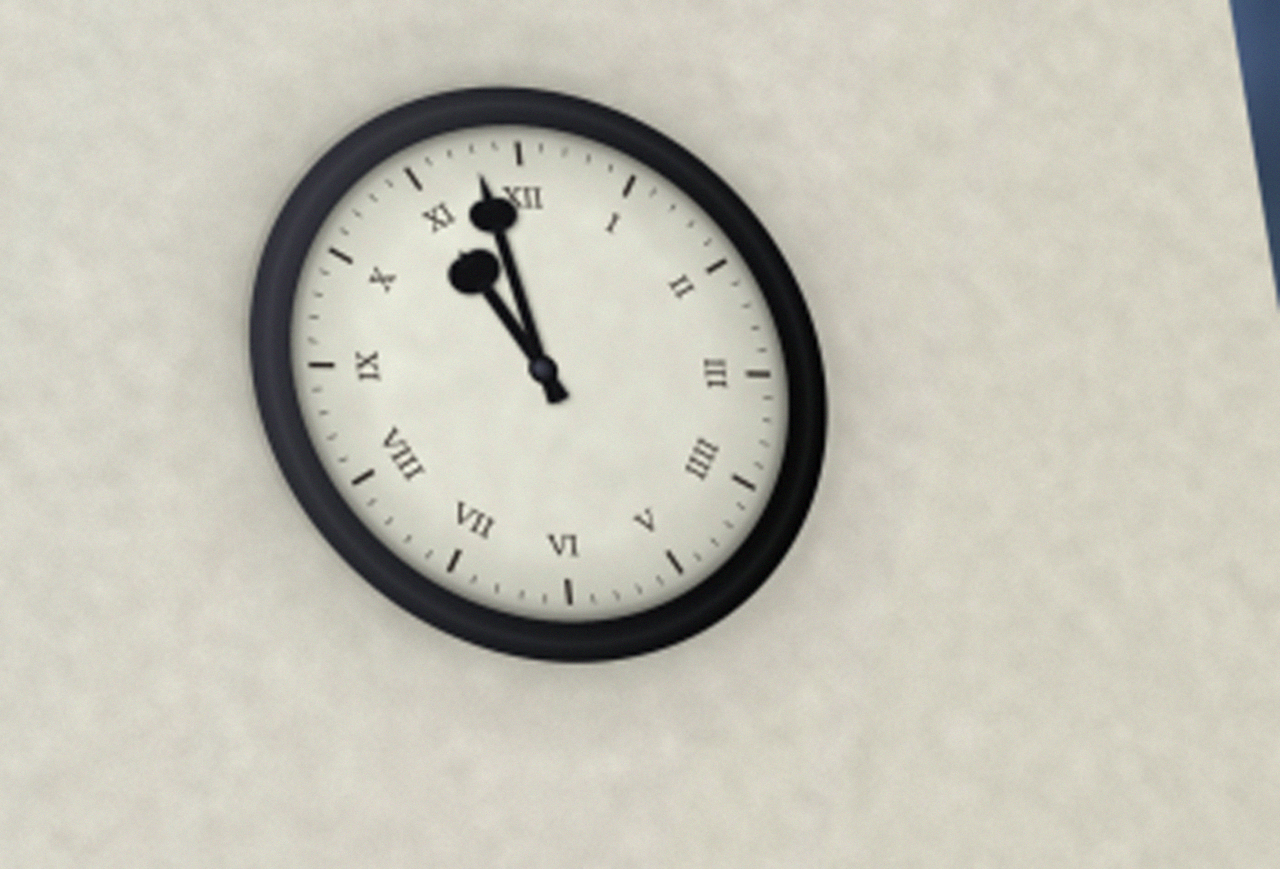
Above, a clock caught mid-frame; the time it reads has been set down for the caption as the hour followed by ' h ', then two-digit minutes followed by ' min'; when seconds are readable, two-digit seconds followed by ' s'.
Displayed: 10 h 58 min
